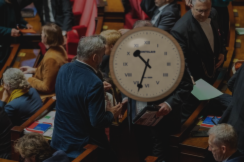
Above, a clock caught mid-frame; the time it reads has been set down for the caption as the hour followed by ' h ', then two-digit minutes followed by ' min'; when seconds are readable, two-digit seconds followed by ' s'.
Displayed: 10 h 33 min
